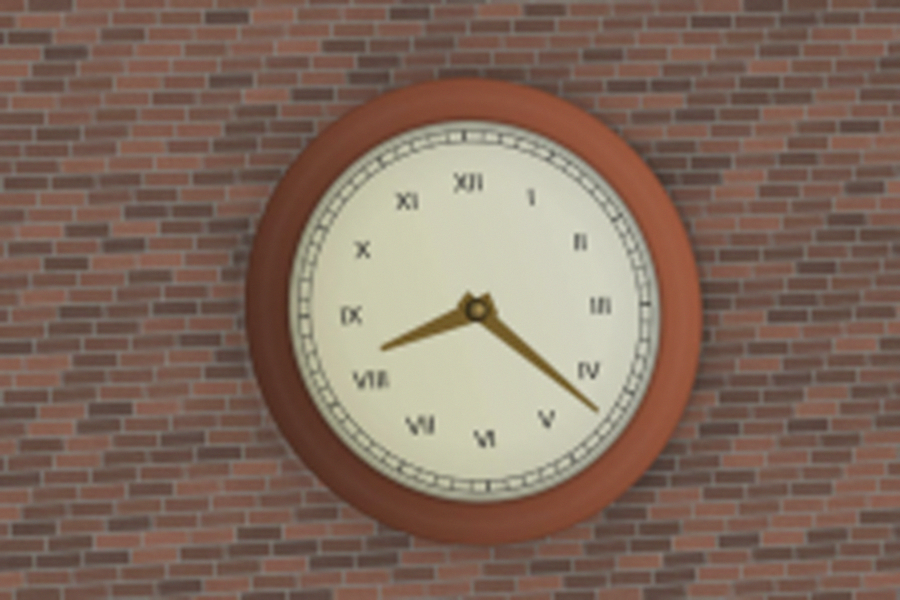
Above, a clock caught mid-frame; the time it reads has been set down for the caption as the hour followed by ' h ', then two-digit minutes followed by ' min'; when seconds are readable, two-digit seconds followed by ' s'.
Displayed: 8 h 22 min
